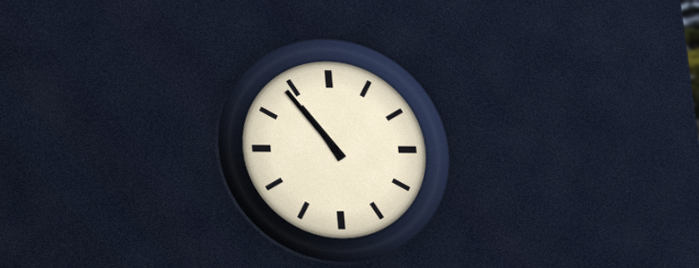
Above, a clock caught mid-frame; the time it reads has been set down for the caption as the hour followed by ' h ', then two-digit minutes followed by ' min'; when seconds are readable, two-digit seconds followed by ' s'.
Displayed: 10 h 54 min
